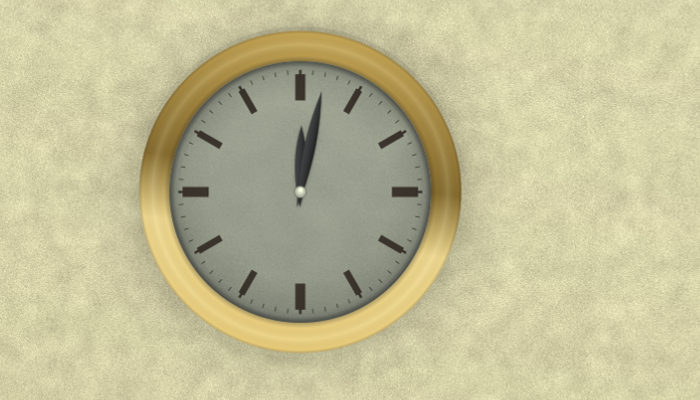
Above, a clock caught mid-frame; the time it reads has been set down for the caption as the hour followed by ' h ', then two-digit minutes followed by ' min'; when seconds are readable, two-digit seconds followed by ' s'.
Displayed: 12 h 02 min
